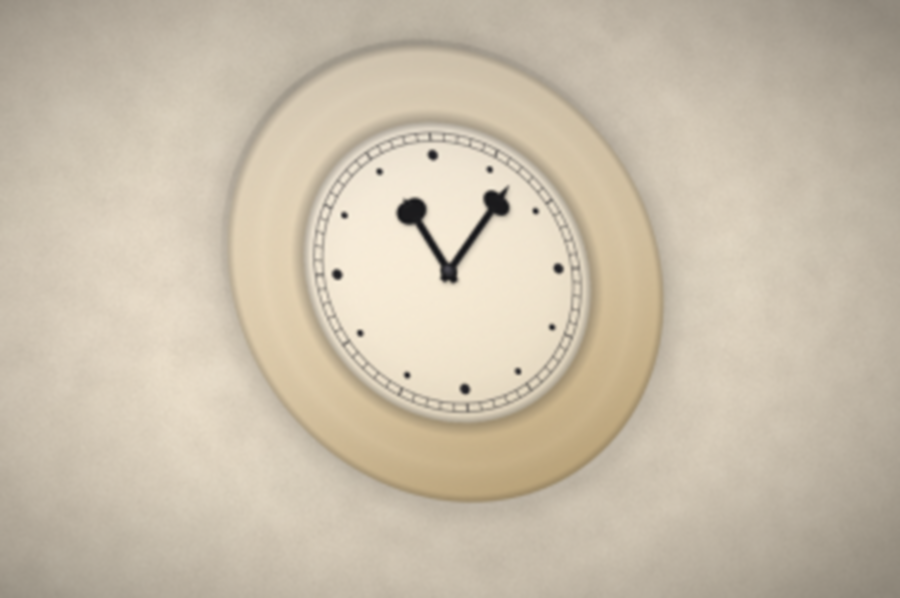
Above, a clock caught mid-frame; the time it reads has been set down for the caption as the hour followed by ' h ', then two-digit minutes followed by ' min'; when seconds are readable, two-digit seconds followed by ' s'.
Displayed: 11 h 07 min
